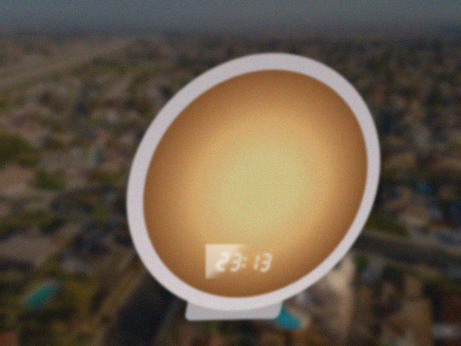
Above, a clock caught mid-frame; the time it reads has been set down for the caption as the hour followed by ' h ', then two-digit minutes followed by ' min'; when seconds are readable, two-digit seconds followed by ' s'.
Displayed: 23 h 13 min
